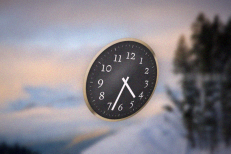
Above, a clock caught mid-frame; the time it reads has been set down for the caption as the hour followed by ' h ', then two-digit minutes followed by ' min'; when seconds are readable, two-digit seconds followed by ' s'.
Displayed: 4 h 33 min
